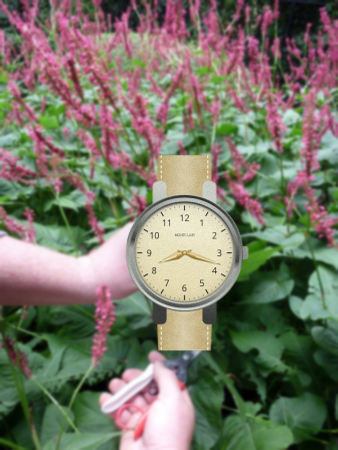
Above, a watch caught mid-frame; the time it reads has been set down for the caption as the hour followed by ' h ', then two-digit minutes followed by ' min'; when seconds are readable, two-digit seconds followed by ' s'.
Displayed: 8 h 18 min
